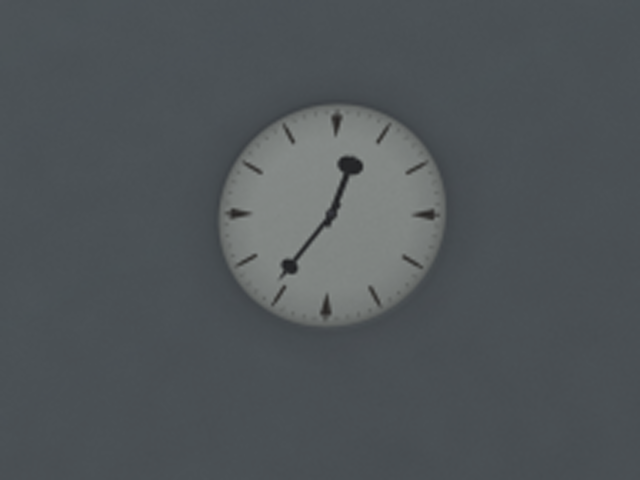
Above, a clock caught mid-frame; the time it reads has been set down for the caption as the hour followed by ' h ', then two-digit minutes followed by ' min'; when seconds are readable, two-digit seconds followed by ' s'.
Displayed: 12 h 36 min
